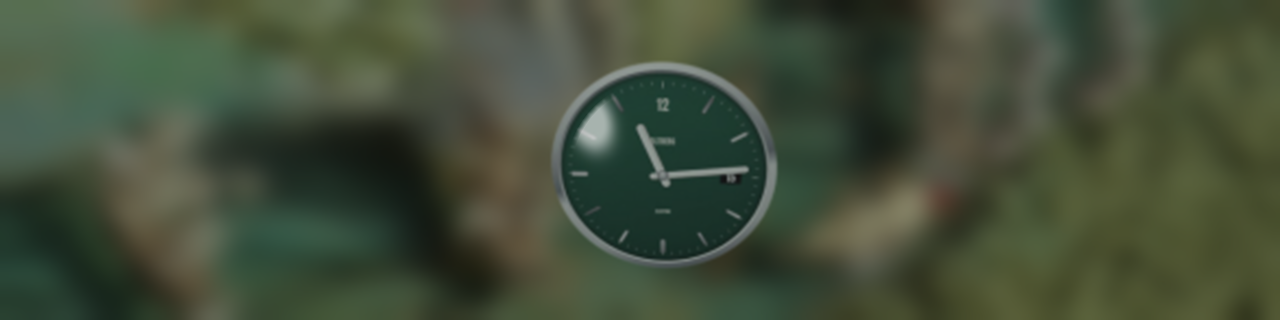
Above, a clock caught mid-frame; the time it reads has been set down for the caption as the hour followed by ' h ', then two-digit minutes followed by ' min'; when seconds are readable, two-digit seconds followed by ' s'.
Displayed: 11 h 14 min
